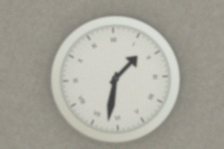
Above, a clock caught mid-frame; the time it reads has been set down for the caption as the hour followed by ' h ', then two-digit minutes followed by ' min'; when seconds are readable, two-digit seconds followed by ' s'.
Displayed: 1 h 32 min
